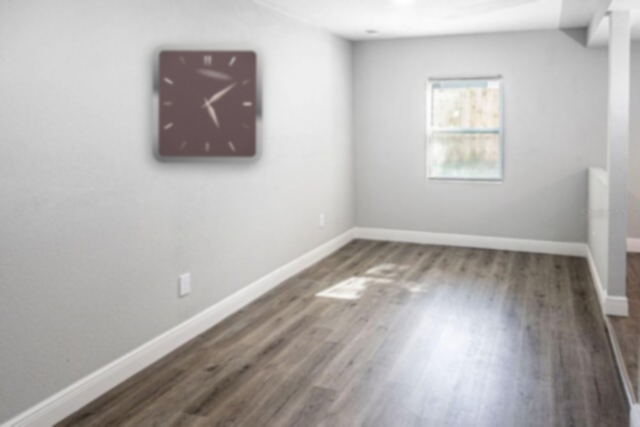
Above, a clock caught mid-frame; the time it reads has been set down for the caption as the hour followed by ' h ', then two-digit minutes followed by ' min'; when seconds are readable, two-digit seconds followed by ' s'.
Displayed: 5 h 09 min
